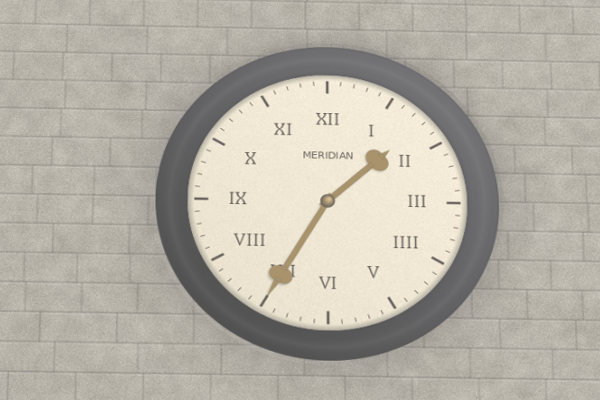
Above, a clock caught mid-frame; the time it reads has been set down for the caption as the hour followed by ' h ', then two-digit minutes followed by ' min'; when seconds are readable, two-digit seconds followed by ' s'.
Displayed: 1 h 35 min
